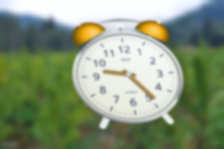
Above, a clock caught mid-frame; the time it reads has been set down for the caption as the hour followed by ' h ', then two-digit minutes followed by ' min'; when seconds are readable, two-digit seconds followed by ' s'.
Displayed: 9 h 24 min
